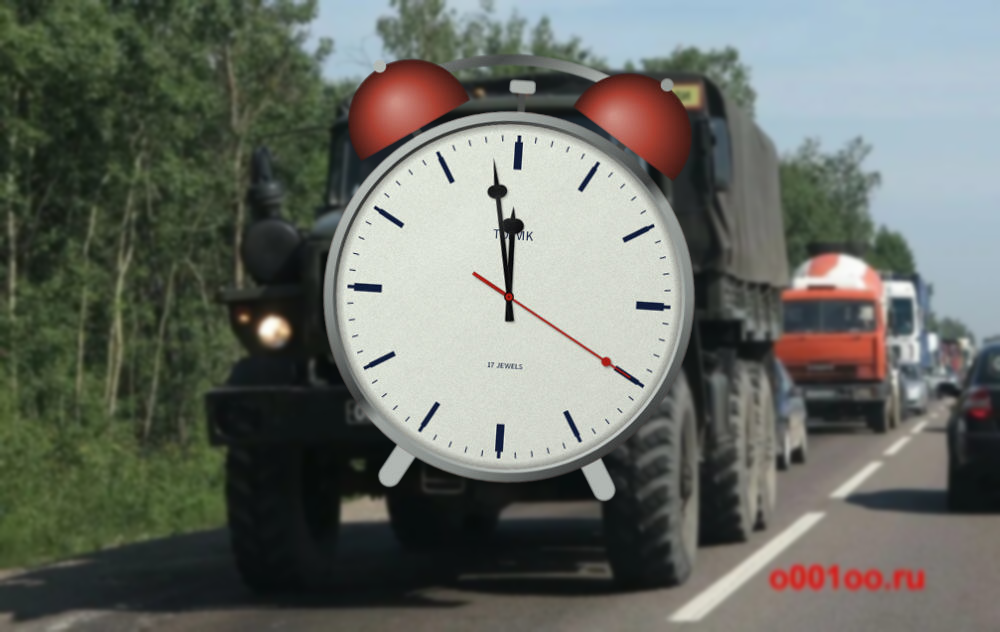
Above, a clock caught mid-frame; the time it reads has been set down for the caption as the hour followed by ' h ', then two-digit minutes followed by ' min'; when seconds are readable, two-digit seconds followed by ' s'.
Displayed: 11 h 58 min 20 s
